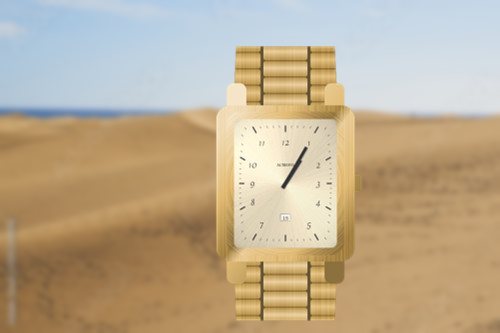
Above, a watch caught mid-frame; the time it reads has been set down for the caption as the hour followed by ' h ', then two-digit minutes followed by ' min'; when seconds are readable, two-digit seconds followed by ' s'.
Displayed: 1 h 05 min
